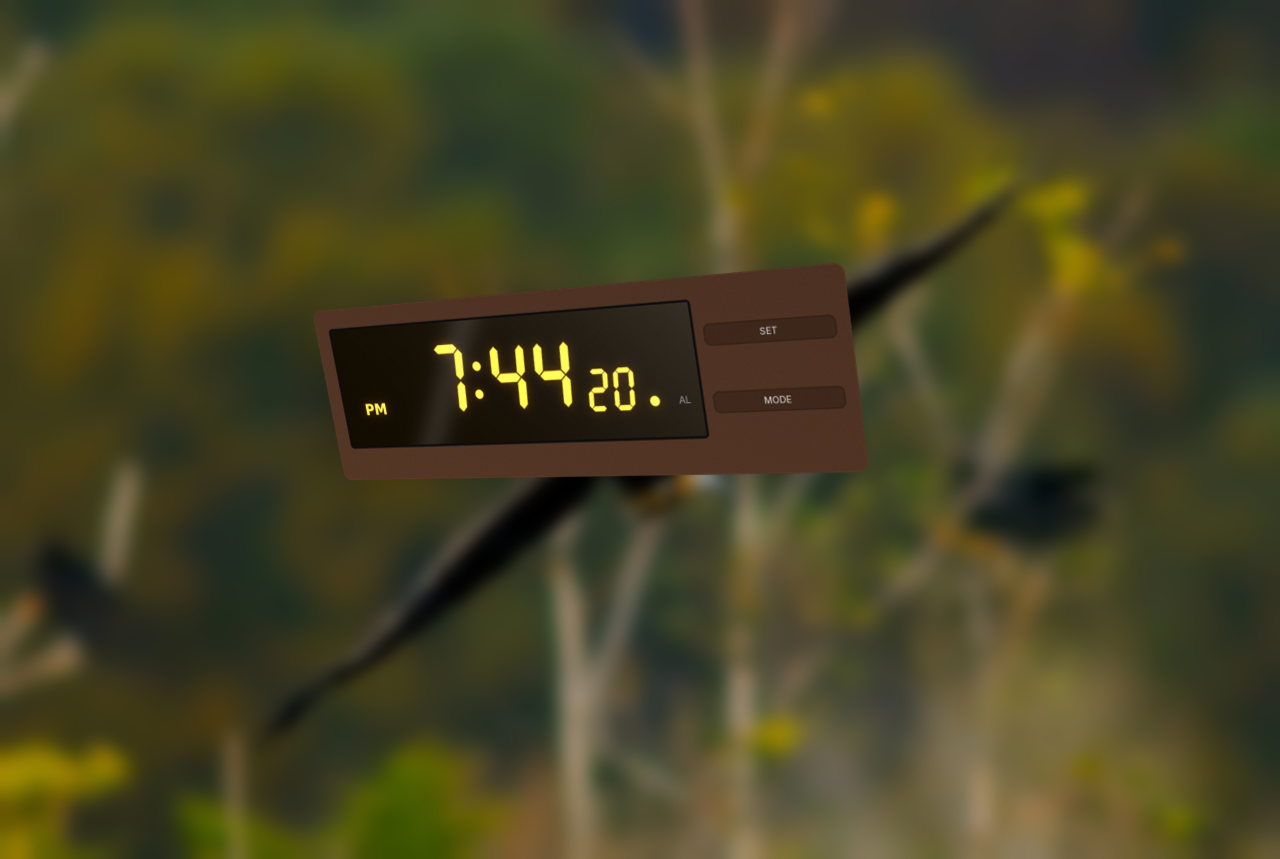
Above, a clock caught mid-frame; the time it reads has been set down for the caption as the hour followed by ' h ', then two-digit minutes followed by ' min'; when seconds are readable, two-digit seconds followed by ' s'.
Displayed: 7 h 44 min 20 s
